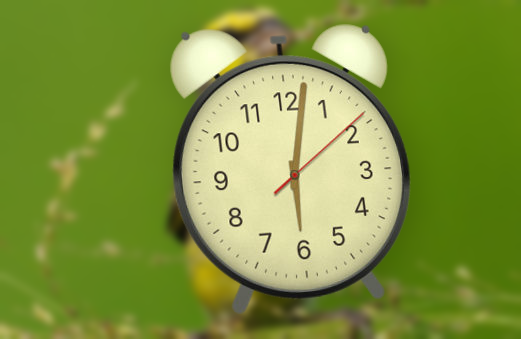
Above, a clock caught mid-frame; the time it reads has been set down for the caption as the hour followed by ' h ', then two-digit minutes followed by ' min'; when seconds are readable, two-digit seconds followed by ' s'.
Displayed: 6 h 02 min 09 s
